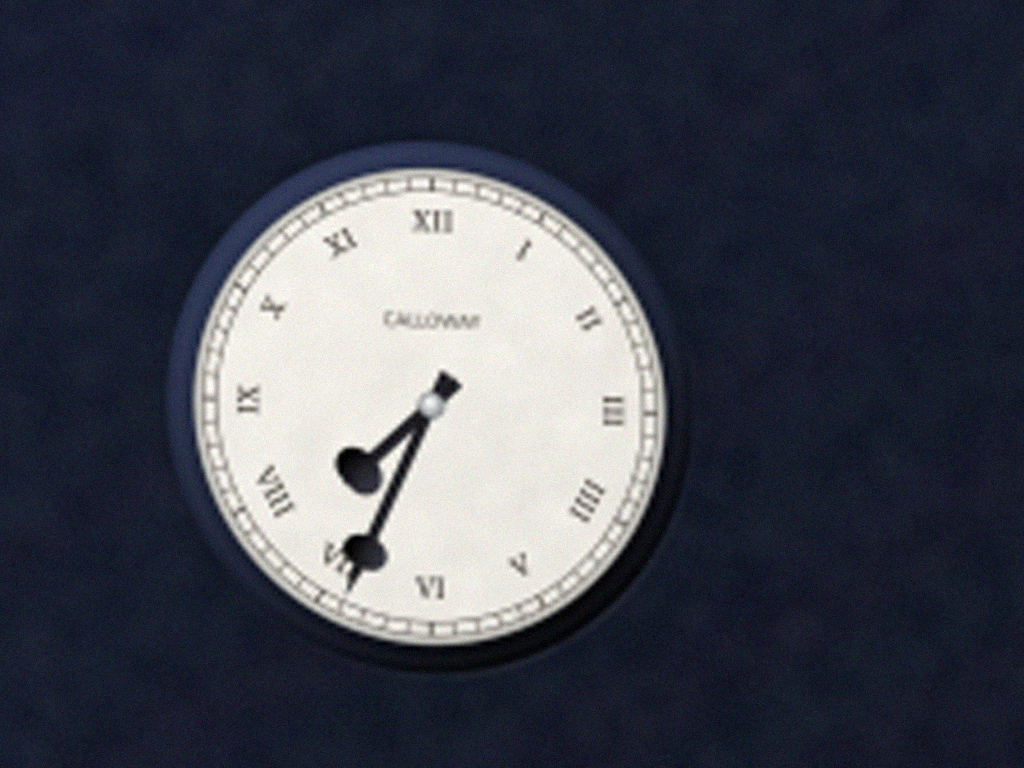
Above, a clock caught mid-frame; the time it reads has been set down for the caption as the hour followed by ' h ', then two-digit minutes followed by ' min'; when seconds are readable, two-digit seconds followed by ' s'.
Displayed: 7 h 34 min
